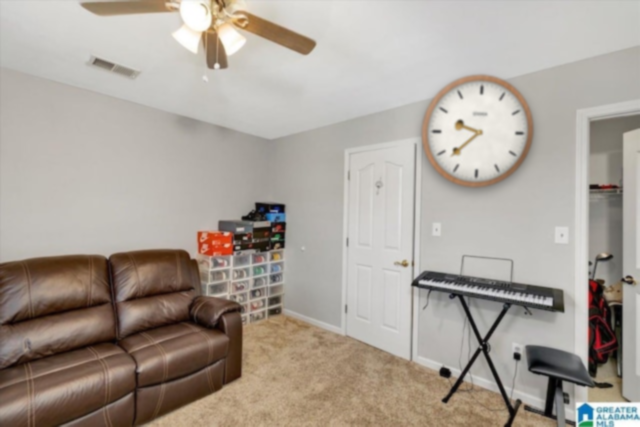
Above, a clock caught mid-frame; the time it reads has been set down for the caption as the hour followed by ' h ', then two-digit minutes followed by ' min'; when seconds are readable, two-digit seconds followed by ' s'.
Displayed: 9 h 38 min
